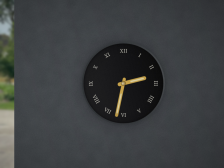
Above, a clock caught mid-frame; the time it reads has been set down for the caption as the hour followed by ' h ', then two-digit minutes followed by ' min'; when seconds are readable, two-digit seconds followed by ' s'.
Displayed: 2 h 32 min
